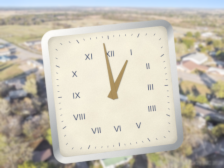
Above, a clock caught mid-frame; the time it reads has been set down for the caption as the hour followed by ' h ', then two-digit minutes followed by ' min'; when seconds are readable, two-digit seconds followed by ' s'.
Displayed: 12 h 59 min
